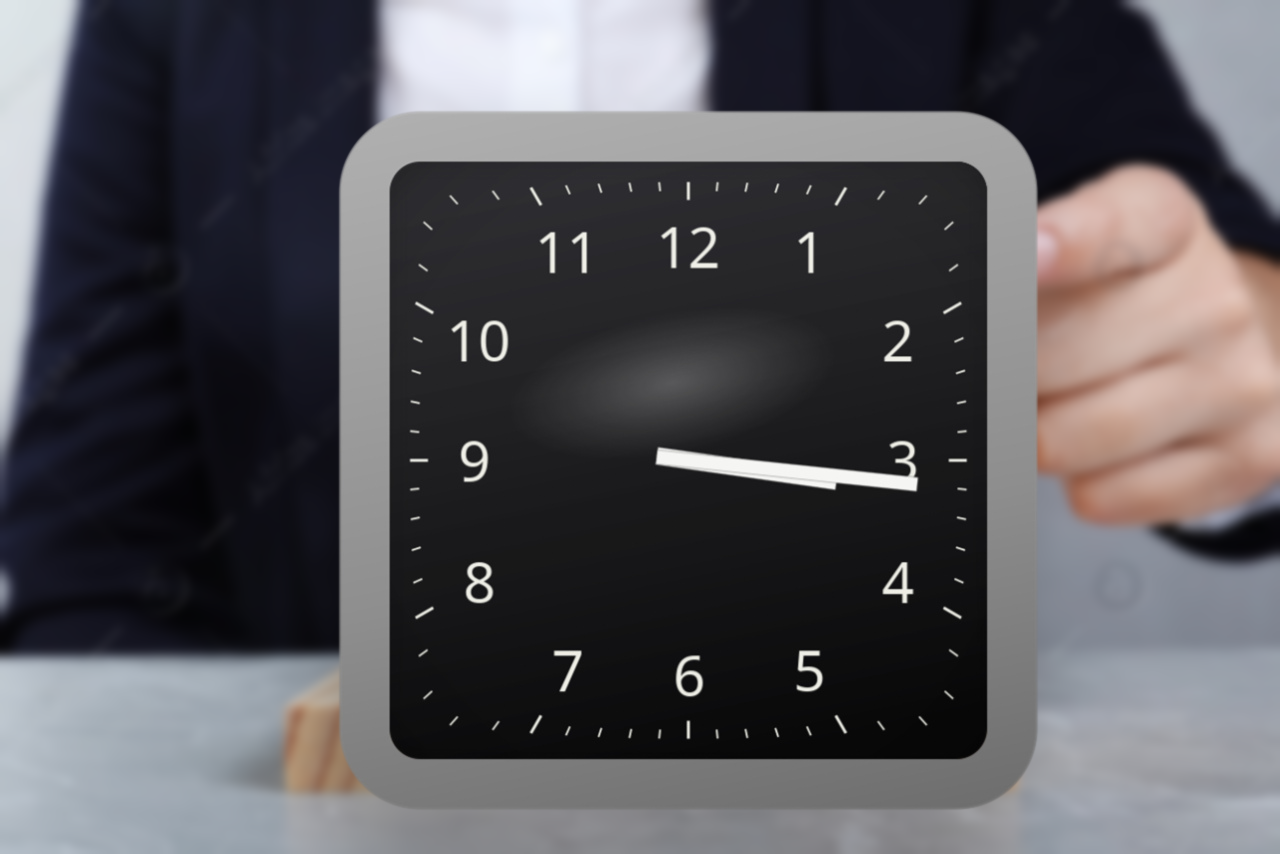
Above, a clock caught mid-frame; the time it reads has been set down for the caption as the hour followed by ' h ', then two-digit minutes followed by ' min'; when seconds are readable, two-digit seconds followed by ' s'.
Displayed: 3 h 16 min
